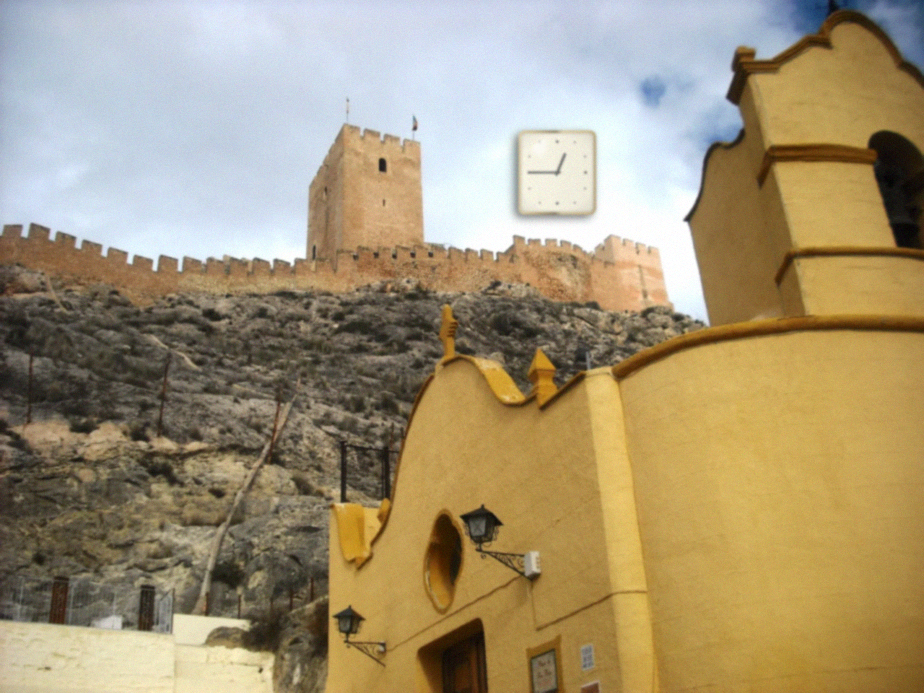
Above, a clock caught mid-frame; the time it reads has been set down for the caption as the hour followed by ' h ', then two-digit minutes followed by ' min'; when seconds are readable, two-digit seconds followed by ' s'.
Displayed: 12 h 45 min
